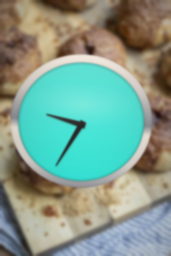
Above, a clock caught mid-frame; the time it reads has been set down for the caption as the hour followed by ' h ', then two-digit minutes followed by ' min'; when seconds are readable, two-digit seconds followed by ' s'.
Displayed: 9 h 35 min
